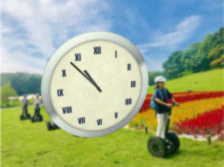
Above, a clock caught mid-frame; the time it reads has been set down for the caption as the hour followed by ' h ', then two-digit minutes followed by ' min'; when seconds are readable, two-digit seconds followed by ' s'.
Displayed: 10 h 53 min
